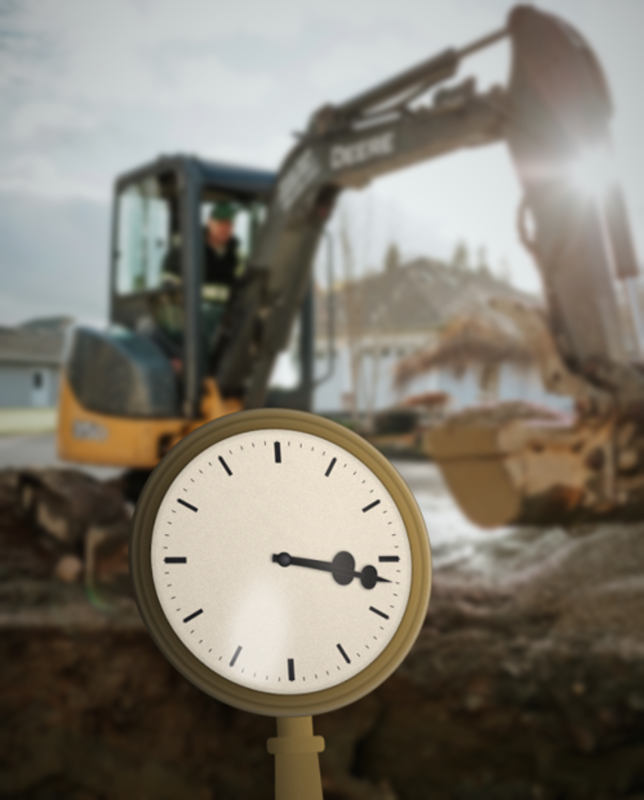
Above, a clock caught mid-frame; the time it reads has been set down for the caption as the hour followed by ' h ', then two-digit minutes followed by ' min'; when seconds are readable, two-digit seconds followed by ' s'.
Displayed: 3 h 17 min
